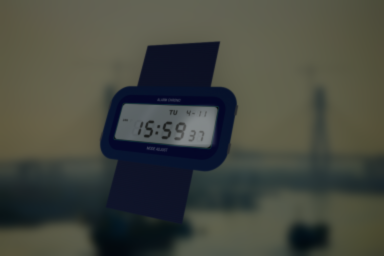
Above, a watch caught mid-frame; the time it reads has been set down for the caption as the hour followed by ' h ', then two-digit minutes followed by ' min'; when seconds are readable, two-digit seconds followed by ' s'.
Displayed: 15 h 59 min 37 s
